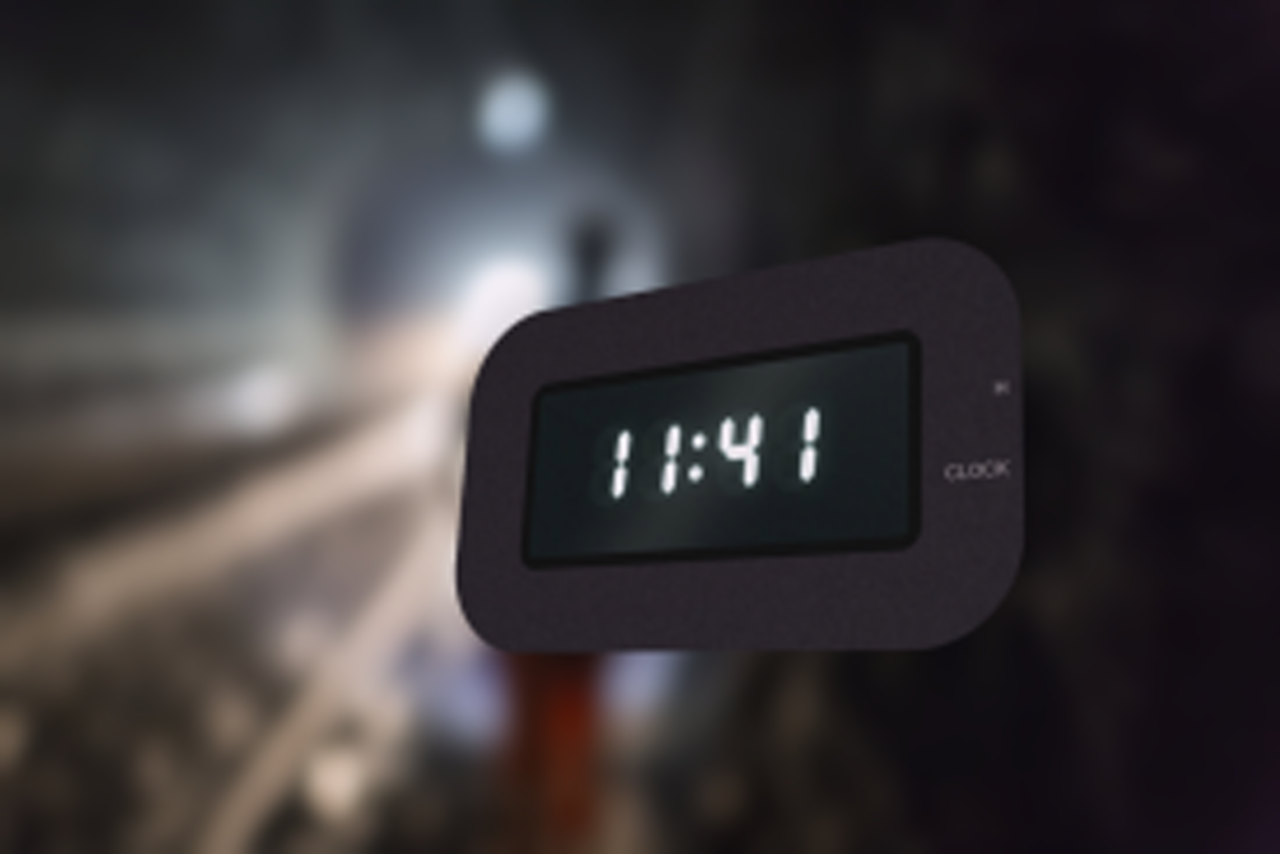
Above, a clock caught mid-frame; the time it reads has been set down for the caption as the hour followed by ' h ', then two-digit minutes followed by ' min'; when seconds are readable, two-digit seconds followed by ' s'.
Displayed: 11 h 41 min
